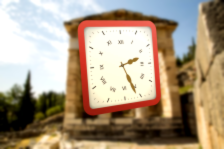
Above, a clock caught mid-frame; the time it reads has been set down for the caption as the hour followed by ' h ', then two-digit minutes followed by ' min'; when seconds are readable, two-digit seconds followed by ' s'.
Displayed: 2 h 26 min
